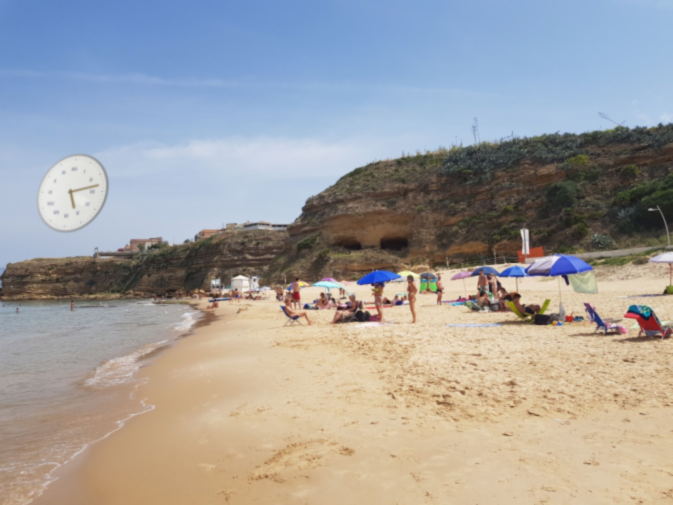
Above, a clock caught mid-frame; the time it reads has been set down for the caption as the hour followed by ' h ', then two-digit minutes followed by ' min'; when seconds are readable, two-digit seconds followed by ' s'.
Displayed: 5 h 13 min
